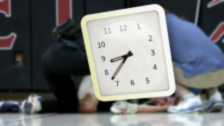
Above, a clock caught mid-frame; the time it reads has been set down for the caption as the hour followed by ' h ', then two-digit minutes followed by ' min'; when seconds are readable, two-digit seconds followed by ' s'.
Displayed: 8 h 37 min
